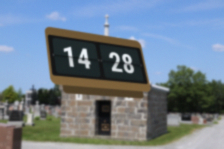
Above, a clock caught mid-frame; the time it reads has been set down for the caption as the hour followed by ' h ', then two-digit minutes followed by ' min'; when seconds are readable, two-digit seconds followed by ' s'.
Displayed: 14 h 28 min
